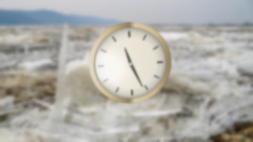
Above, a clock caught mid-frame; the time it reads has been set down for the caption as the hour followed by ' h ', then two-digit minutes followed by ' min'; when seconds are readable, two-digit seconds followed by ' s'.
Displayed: 11 h 26 min
